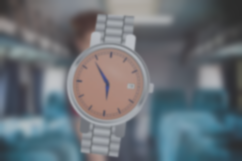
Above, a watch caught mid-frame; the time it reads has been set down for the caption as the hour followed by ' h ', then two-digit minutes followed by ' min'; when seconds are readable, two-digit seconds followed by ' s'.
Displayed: 5 h 54 min
